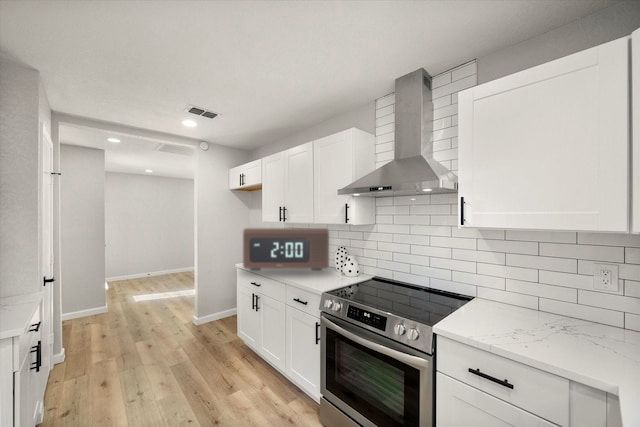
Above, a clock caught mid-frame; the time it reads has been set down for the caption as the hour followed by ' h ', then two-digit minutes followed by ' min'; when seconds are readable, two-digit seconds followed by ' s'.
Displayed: 2 h 00 min
